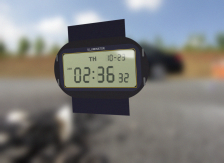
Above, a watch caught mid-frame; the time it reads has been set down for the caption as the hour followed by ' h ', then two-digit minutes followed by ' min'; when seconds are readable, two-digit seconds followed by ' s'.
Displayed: 2 h 36 min 32 s
